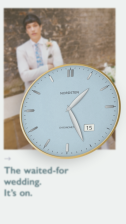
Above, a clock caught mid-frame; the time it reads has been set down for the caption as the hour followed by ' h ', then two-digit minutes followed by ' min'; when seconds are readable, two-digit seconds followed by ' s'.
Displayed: 1 h 26 min
